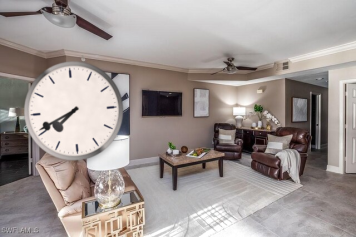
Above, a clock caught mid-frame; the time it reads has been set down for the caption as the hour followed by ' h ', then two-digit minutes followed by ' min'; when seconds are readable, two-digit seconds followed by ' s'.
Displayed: 7 h 41 min
